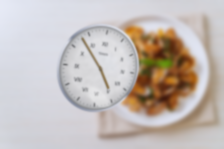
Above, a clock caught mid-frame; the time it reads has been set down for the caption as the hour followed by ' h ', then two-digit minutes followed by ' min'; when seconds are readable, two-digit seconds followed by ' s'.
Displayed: 4 h 53 min
